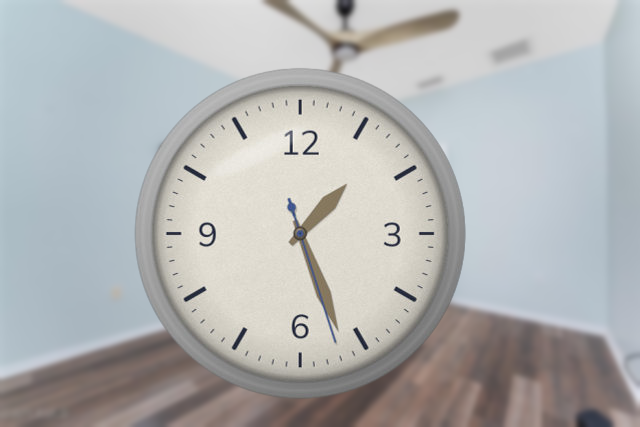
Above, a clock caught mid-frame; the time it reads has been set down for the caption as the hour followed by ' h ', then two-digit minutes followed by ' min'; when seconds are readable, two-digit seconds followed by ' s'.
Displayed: 1 h 26 min 27 s
